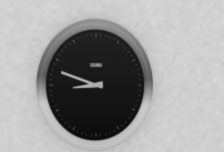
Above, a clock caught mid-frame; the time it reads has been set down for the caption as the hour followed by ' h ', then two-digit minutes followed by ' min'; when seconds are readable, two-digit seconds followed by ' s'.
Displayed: 8 h 48 min
